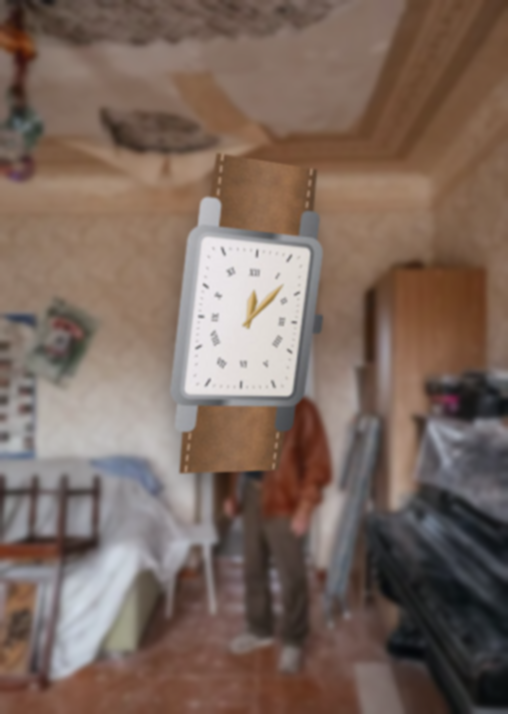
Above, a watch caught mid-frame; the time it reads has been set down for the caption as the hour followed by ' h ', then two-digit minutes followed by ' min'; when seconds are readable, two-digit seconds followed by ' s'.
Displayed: 12 h 07 min
